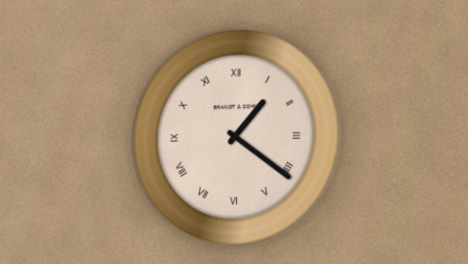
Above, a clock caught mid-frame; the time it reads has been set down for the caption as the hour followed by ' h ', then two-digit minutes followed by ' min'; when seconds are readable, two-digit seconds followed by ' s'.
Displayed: 1 h 21 min
